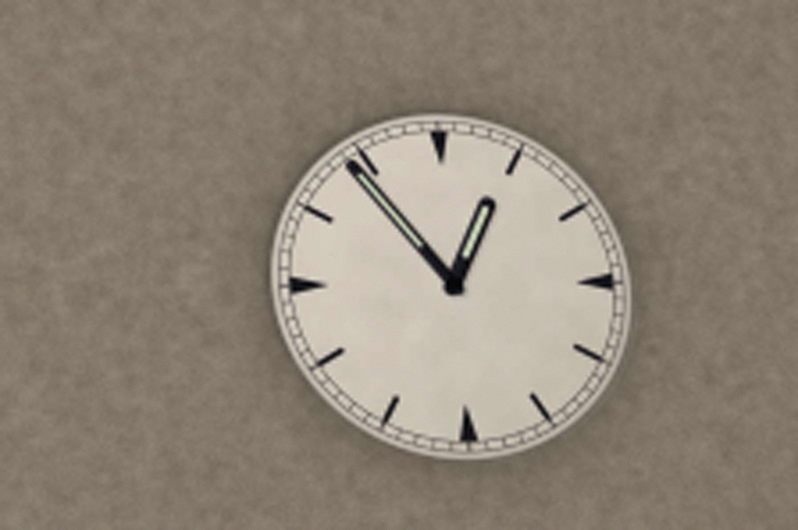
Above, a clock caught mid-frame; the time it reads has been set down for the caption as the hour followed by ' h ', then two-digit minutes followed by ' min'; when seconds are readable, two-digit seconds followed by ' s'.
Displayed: 12 h 54 min
